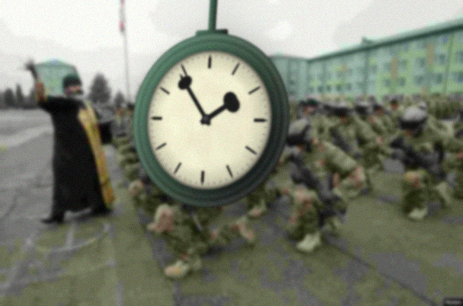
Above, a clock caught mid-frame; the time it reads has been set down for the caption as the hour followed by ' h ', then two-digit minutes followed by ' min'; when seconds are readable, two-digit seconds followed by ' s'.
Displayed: 1 h 54 min
